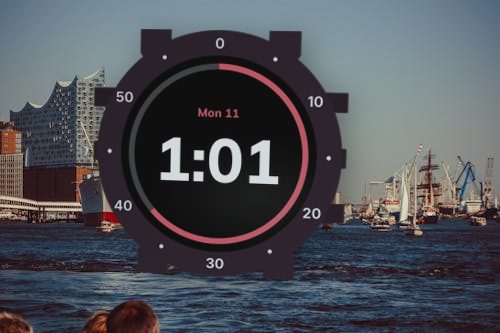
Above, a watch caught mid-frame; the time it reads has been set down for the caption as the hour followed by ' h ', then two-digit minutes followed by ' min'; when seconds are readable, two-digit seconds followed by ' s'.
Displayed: 1 h 01 min
